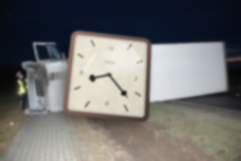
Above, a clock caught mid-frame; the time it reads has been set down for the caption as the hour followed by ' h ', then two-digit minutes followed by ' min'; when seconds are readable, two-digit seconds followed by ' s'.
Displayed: 8 h 23 min
